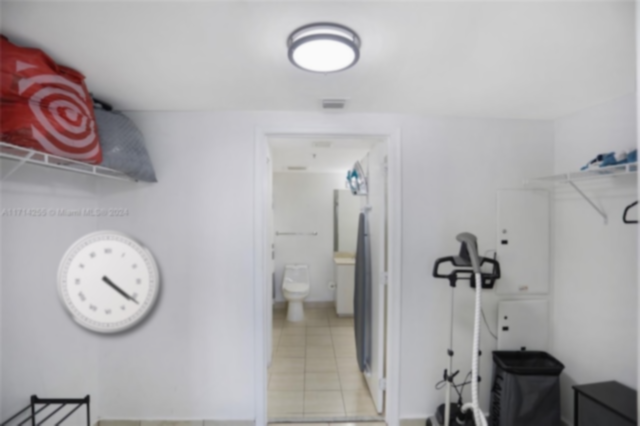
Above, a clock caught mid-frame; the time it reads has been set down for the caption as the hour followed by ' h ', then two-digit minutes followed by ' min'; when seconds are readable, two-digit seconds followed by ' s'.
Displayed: 4 h 21 min
